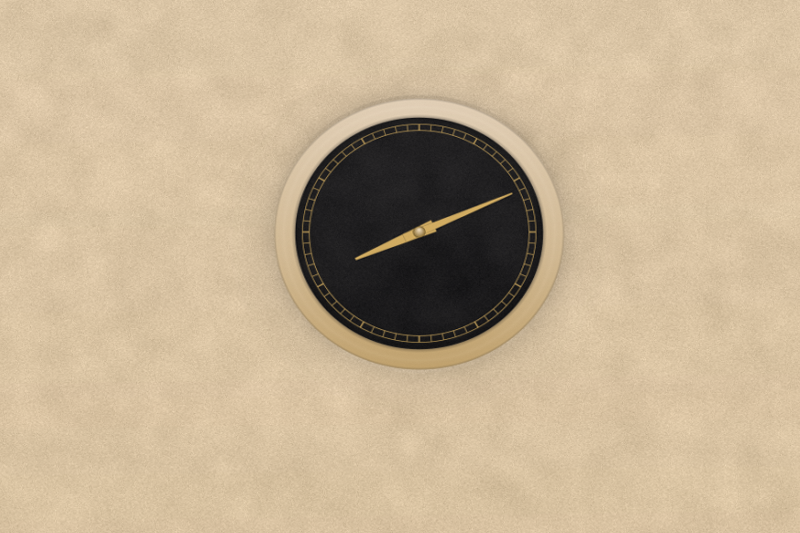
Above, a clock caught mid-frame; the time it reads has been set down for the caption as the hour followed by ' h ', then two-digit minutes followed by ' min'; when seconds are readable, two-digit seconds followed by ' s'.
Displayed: 8 h 11 min
